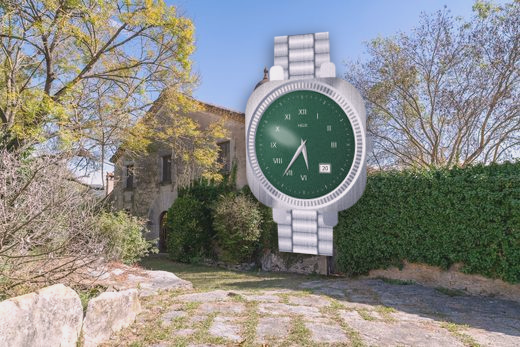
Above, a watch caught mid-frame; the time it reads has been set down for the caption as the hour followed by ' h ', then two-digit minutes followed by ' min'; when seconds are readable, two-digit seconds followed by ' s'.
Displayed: 5 h 36 min
